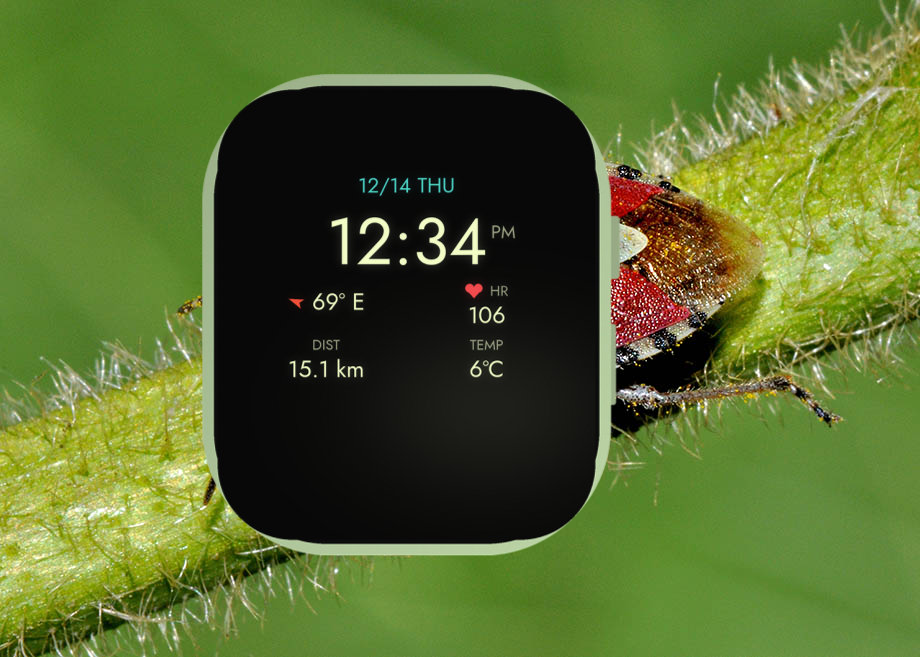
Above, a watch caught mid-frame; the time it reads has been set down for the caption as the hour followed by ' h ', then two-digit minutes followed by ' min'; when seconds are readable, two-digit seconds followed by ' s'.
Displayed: 12 h 34 min
